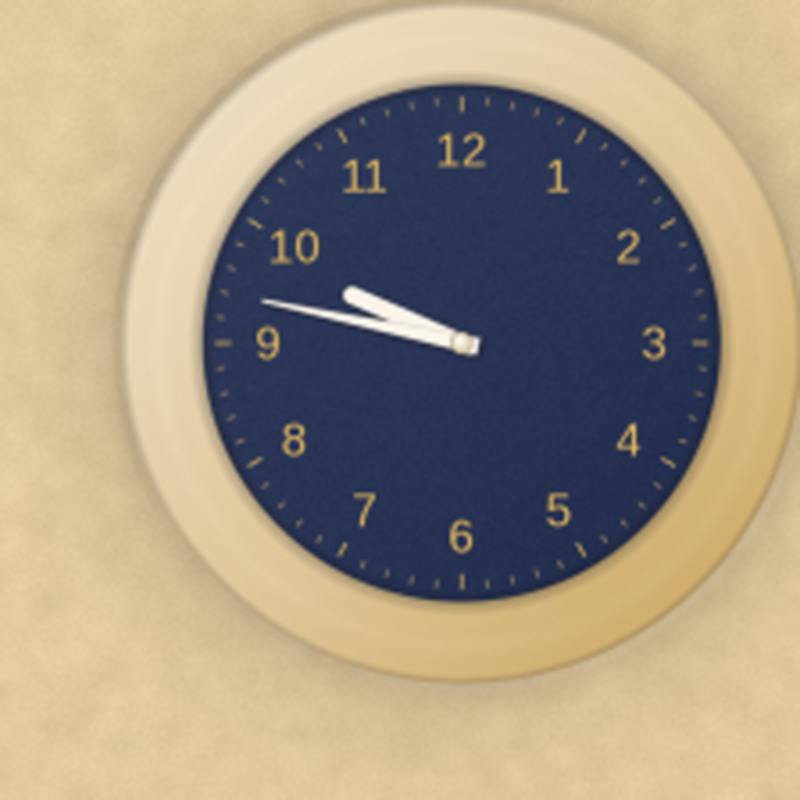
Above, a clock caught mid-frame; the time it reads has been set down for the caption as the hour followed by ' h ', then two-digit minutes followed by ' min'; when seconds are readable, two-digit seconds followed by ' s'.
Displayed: 9 h 47 min
